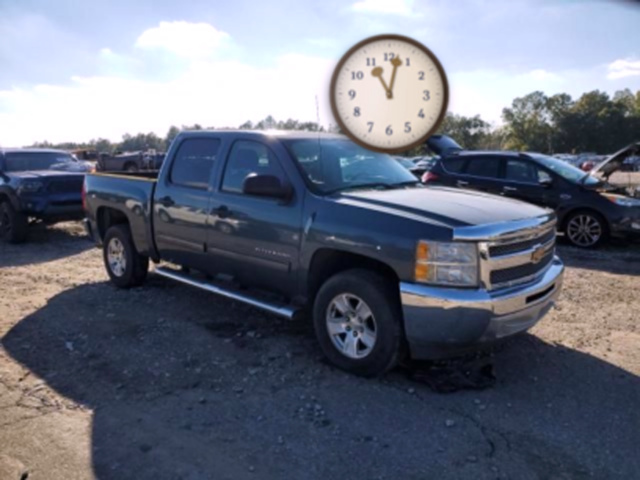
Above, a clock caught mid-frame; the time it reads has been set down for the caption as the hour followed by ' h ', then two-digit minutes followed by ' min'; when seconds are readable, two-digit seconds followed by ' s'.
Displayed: 11 h 02 min
